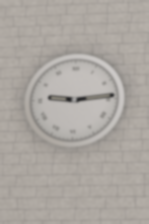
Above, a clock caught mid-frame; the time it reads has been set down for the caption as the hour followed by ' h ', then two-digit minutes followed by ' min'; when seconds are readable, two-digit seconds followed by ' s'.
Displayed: 9 h 14 min
